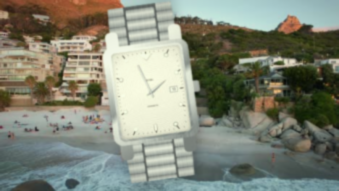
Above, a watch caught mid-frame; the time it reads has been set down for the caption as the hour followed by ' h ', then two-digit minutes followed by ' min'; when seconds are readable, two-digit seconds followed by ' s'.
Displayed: 1 h 57 min
